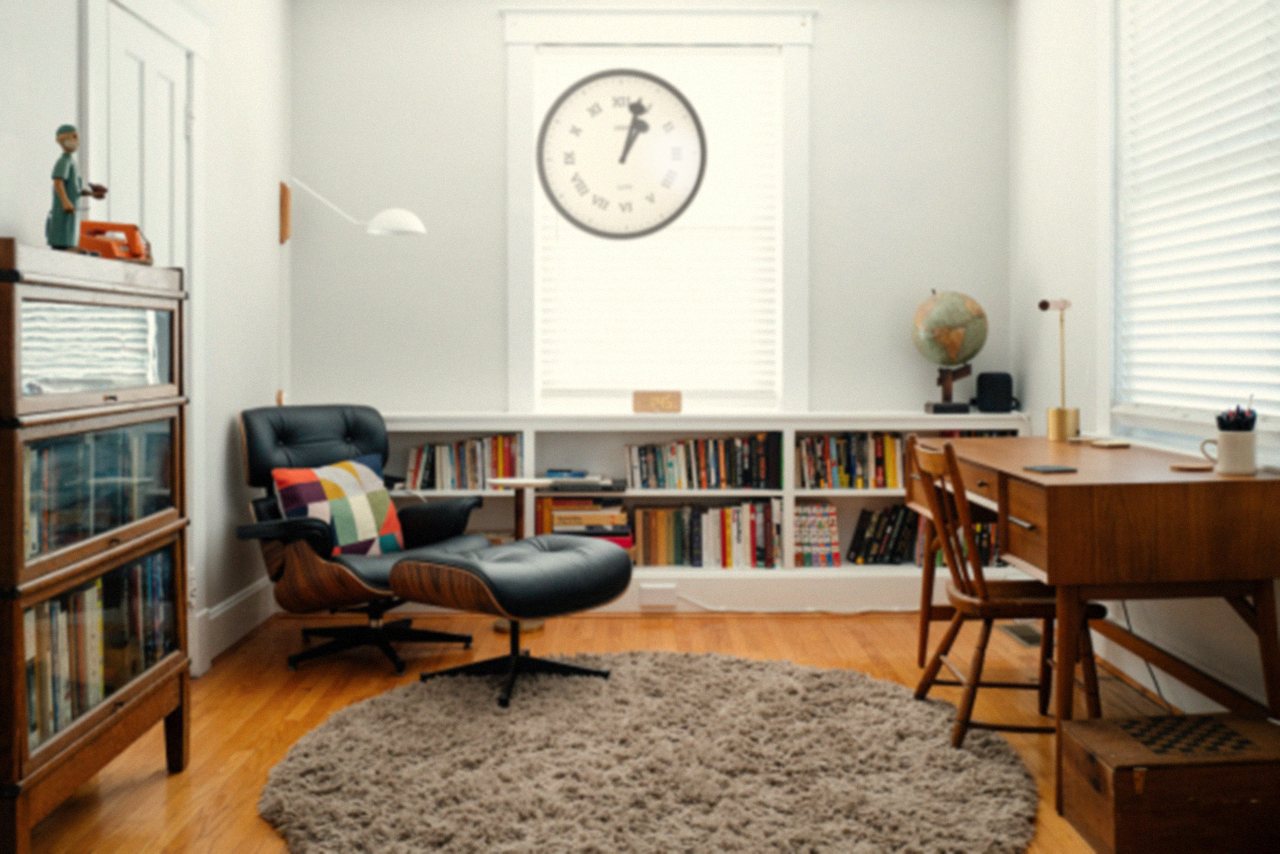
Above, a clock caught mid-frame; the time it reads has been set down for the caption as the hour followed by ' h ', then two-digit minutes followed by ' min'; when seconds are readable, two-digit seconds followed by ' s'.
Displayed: 1 h 03 min
